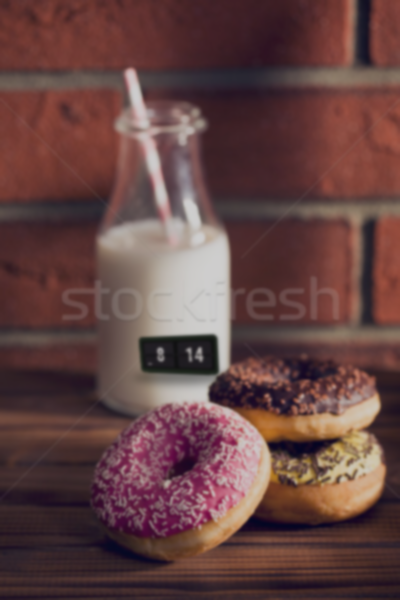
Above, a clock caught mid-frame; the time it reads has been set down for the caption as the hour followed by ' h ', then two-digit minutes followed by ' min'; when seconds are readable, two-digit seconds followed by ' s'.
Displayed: 8 h 14 min
